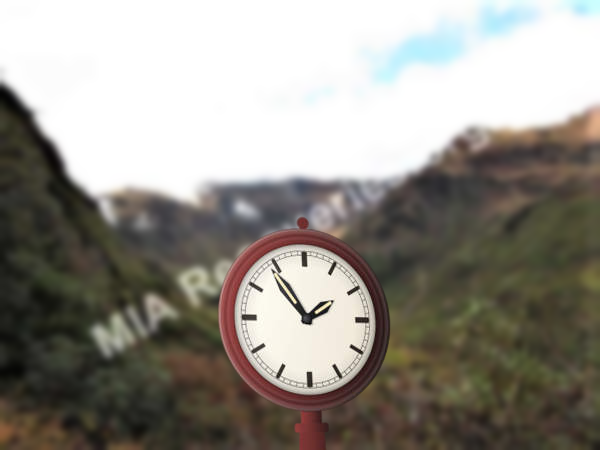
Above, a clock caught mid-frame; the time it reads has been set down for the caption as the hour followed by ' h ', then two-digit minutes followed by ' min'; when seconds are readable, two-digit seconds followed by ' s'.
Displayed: 1 h 54 min
